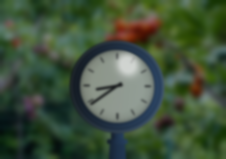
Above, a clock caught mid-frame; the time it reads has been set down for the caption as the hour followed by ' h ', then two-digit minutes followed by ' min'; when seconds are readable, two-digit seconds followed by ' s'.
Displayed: 8 h 39 min
